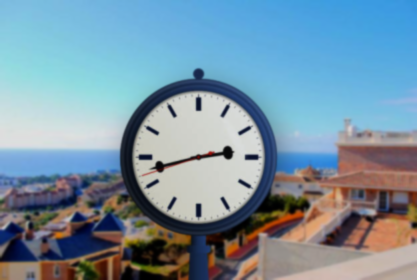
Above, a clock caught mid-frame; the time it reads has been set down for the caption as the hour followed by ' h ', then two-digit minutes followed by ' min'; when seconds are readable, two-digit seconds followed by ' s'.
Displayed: 2 h 42 min 42 s
